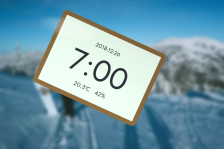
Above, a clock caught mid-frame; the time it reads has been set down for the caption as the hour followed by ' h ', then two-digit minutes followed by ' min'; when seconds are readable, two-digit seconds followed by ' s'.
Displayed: 7 h 00 min
